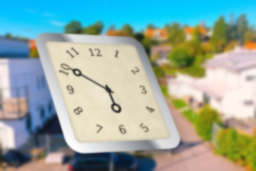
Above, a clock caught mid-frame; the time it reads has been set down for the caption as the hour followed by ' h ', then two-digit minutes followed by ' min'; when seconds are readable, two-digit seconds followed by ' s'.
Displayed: 5 h 51 min
